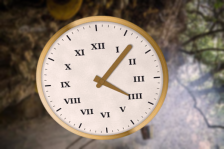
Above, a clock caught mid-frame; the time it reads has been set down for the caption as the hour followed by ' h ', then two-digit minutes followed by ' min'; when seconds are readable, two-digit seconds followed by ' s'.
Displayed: 4 h 07 min
